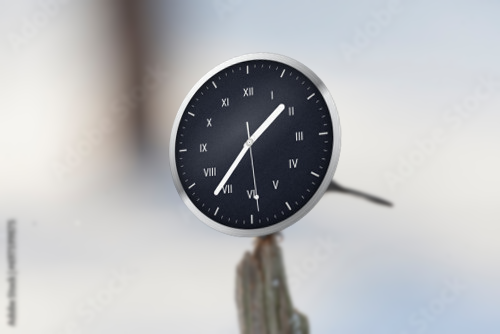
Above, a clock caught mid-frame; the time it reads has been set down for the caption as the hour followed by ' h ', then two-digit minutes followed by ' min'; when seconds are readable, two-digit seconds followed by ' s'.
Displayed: 1 h 36 min 29 s
